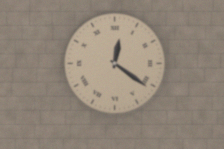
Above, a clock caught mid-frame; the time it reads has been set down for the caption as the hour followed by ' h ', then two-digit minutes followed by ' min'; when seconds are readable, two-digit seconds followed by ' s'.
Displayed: 12 h 21 min
